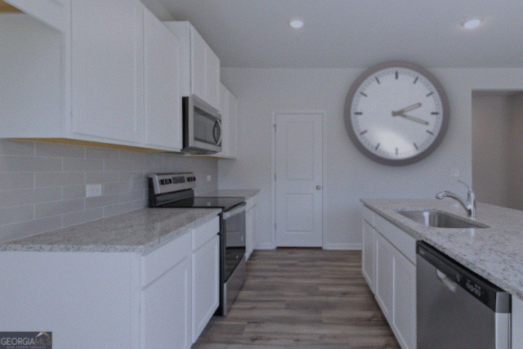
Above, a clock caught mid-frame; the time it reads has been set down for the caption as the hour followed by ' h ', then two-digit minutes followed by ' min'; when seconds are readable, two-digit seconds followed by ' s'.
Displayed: 2 h 18 min
